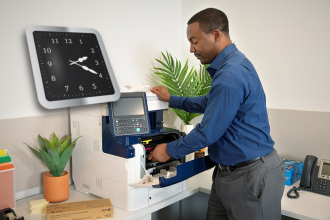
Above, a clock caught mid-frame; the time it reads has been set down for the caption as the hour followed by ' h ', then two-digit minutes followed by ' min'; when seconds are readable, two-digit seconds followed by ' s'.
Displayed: 2 h 20 min
